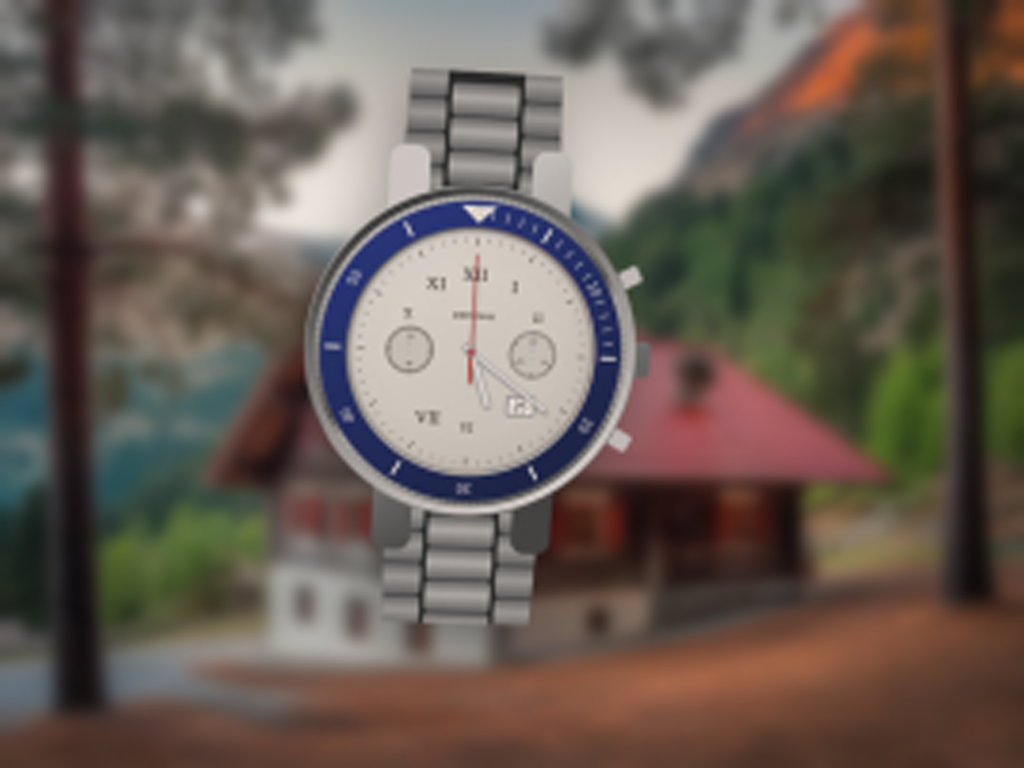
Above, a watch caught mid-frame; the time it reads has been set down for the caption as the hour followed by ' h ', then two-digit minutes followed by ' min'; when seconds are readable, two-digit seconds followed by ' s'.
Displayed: 5 h 21 min
